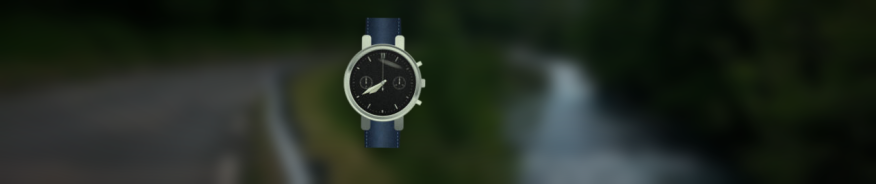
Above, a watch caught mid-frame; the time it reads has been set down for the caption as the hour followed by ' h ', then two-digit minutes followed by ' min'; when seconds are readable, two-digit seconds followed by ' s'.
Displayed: 7 h 40 min
